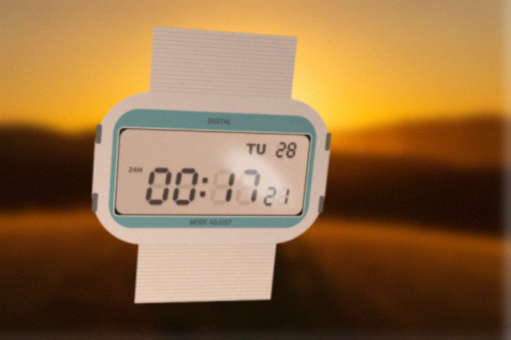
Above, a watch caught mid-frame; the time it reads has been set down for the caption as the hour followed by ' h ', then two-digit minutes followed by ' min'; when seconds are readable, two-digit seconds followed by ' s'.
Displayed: 0 h 17 min 21 s
